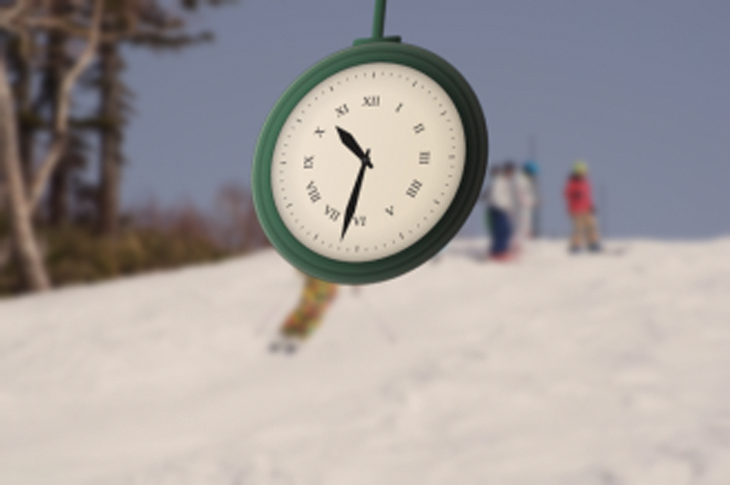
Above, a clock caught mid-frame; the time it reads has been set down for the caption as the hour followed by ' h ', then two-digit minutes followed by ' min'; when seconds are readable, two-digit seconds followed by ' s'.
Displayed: 10 h 32 min
